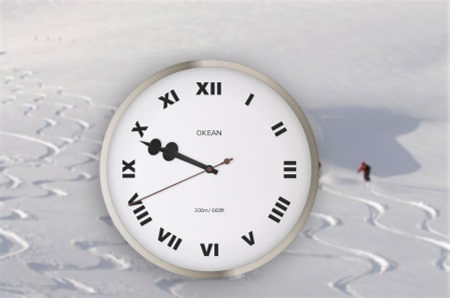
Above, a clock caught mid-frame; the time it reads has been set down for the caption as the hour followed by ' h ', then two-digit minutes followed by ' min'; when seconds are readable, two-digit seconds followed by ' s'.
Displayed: 9 h 48 min 41 s
